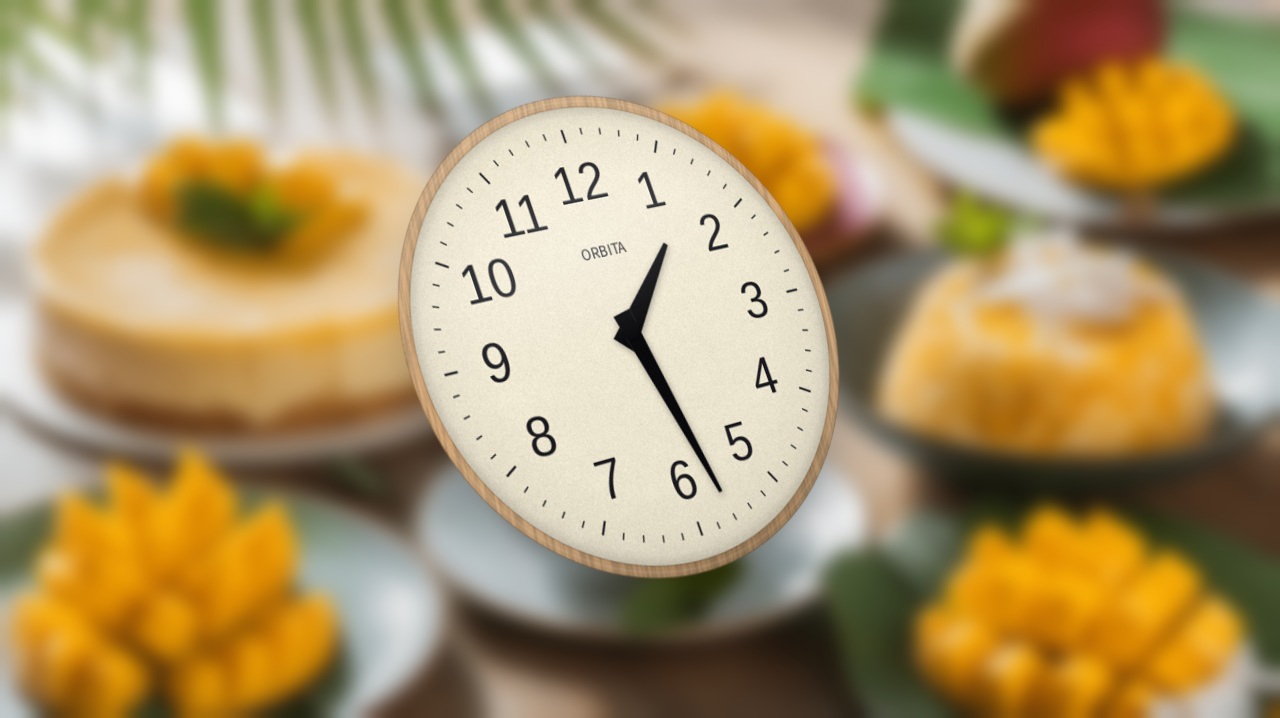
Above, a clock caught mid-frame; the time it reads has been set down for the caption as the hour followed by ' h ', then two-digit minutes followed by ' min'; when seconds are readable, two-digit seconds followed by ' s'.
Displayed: 1 h 28 min
